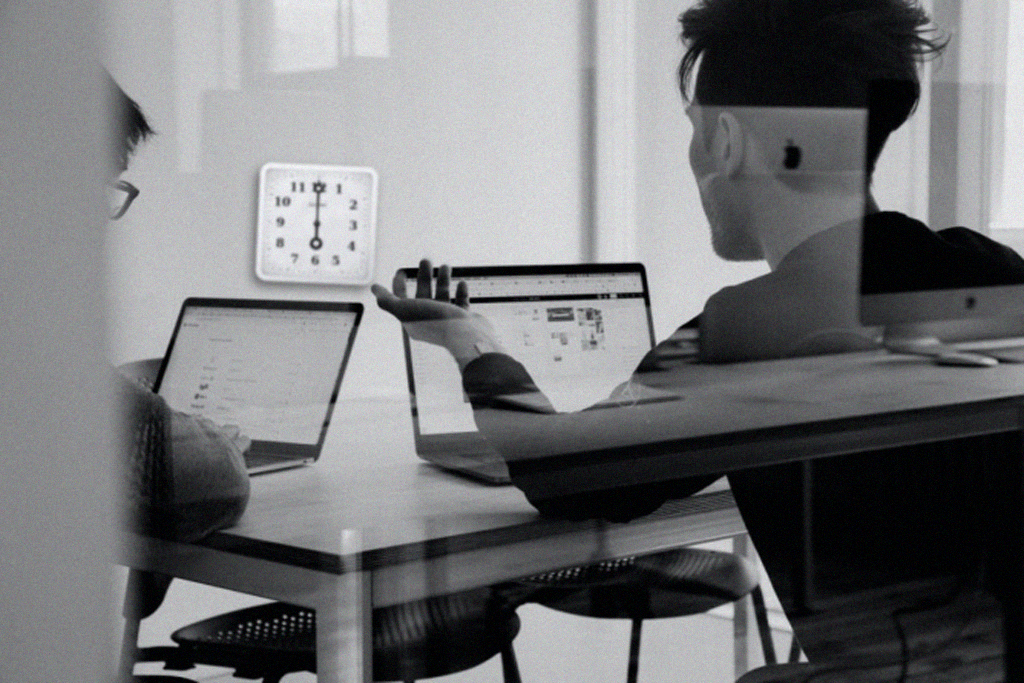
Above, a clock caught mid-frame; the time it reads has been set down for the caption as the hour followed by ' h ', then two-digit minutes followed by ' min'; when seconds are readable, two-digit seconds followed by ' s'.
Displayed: 6 h 00 min
